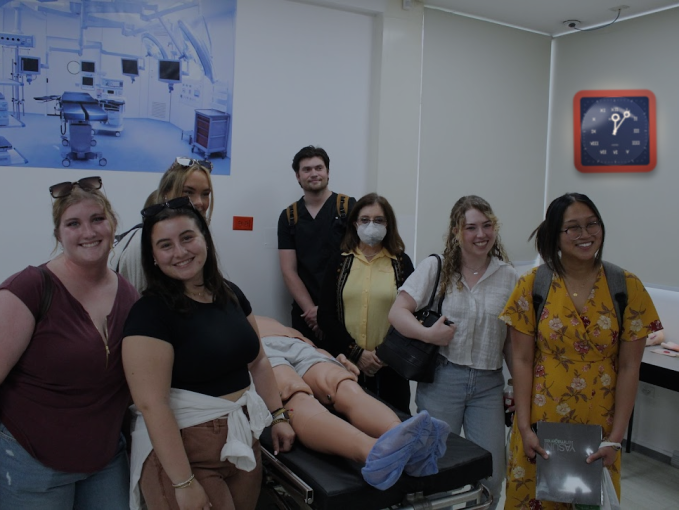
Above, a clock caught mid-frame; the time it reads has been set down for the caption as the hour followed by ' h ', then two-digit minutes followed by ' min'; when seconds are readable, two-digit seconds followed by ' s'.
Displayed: 12 h 06 min
